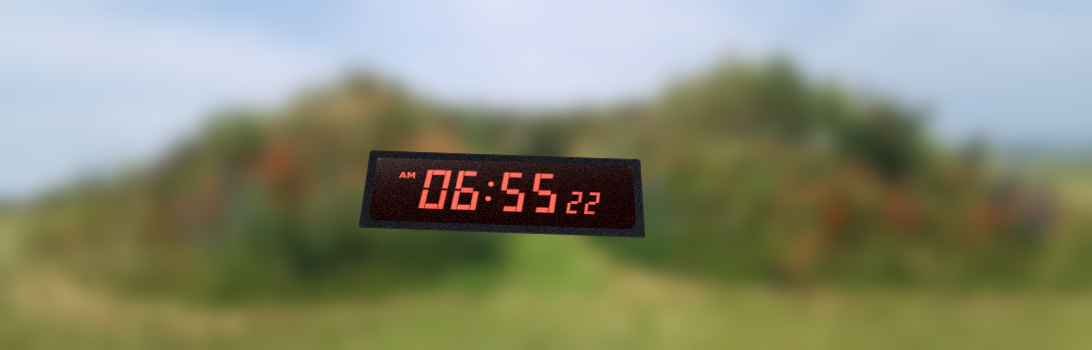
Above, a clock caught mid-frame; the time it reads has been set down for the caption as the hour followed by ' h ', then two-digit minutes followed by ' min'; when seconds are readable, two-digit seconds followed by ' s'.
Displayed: 6 h 55 min 22 s
